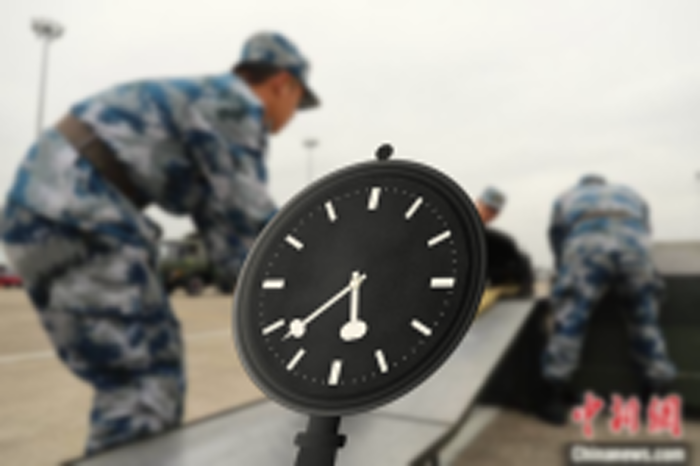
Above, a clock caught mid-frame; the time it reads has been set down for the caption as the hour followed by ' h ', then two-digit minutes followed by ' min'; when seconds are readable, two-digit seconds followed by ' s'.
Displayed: 5 h 38 min
